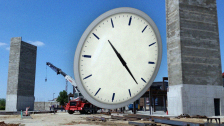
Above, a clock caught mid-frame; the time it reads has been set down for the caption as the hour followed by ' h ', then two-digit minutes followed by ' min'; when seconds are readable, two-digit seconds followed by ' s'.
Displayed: 10 h 22 min
